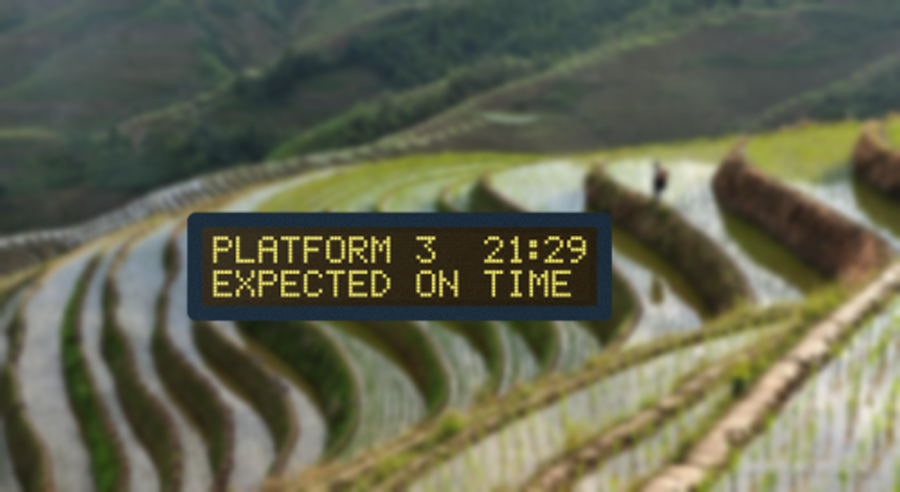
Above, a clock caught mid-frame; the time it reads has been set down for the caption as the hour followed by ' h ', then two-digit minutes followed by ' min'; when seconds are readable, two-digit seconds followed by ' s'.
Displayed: 21 h 29 min
